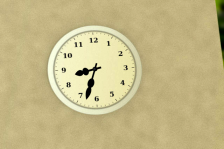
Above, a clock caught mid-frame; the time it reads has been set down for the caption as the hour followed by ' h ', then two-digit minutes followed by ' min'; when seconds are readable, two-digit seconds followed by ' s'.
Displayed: 8 h 33 min
